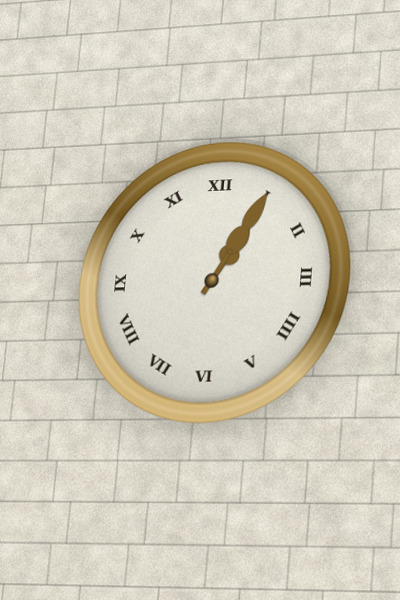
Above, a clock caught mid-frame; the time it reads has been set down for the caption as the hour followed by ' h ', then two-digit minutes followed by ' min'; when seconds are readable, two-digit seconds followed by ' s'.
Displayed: 1 h 05 min
